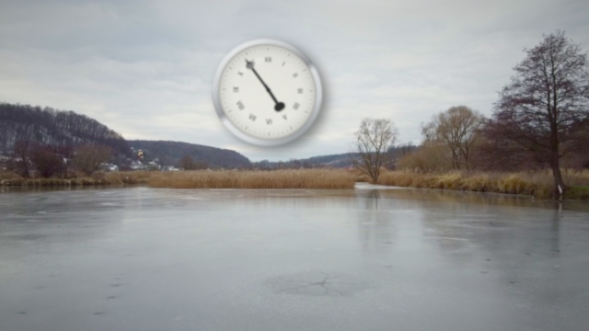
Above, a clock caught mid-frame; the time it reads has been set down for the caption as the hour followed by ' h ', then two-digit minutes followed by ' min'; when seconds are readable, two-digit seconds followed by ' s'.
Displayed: 4 h 54 min
